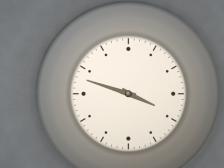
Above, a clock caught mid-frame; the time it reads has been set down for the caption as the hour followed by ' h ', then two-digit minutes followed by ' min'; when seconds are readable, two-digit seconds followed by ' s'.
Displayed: 3 h 48 min
